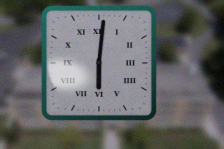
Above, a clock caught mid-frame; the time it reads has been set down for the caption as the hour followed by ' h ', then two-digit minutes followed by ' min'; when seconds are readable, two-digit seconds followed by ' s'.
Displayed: 6 h 01 min
